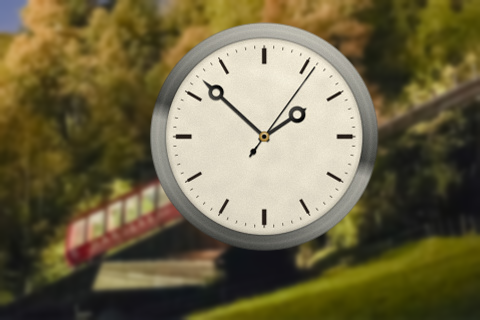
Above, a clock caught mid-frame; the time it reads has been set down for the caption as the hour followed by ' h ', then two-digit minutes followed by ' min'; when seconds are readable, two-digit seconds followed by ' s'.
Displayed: 1 h 52 min 06 s
